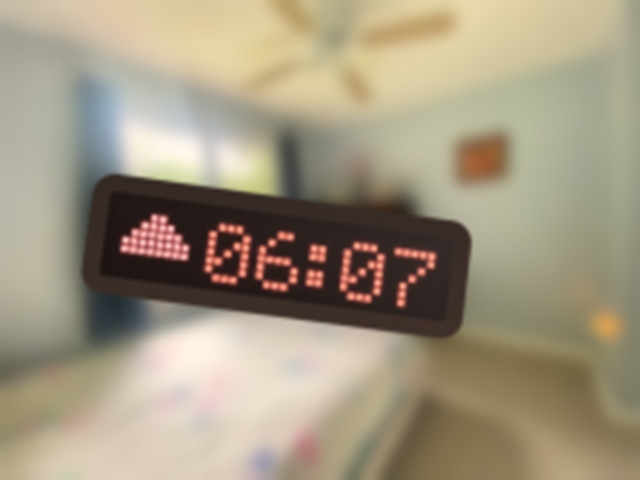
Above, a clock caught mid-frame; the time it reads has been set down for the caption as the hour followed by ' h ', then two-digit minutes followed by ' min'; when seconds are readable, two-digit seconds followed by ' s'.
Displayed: 6 h 07 min
